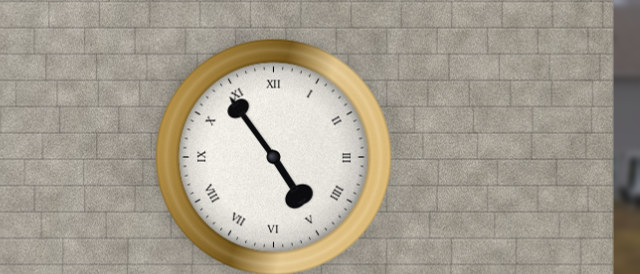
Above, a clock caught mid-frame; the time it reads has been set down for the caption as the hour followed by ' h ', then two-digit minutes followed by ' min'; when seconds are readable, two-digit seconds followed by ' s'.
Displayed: 4 h 54 min
